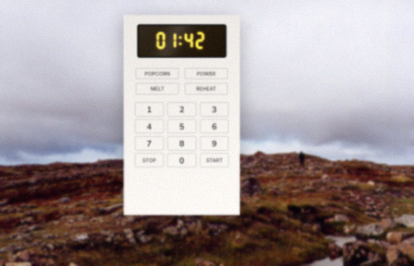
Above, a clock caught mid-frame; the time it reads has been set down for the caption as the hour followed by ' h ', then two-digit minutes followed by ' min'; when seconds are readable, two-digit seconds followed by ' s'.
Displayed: 1 h 42 min
